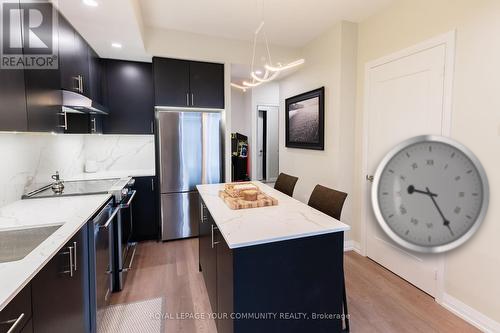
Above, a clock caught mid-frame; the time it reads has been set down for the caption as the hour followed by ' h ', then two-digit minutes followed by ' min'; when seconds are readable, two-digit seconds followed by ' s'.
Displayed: 9 h 25 min
